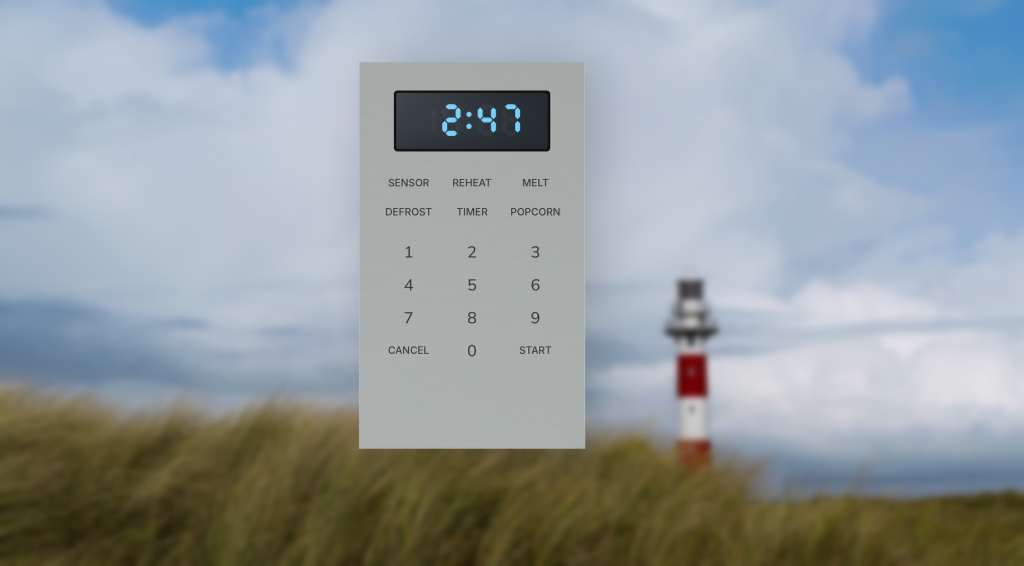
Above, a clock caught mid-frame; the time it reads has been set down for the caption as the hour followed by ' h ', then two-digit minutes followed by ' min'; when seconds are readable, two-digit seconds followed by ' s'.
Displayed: 2 h 47 min
